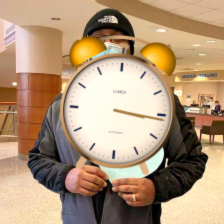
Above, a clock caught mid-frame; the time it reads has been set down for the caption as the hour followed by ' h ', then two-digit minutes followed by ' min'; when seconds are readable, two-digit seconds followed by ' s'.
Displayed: 3 h 16 min
